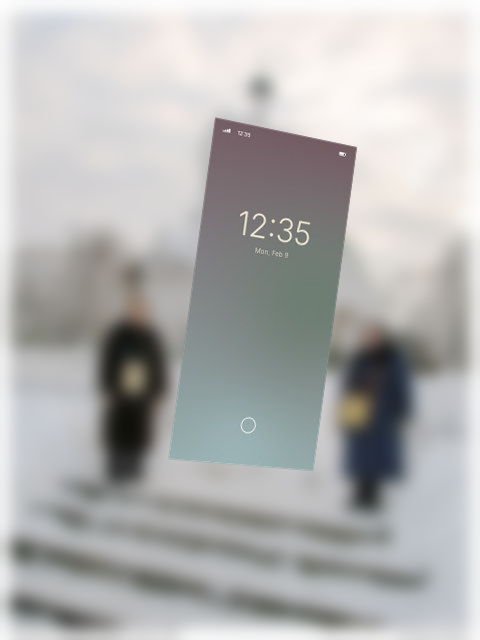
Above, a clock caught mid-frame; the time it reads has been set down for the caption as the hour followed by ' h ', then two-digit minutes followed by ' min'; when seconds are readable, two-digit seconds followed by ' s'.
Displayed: 12 h 35 min
